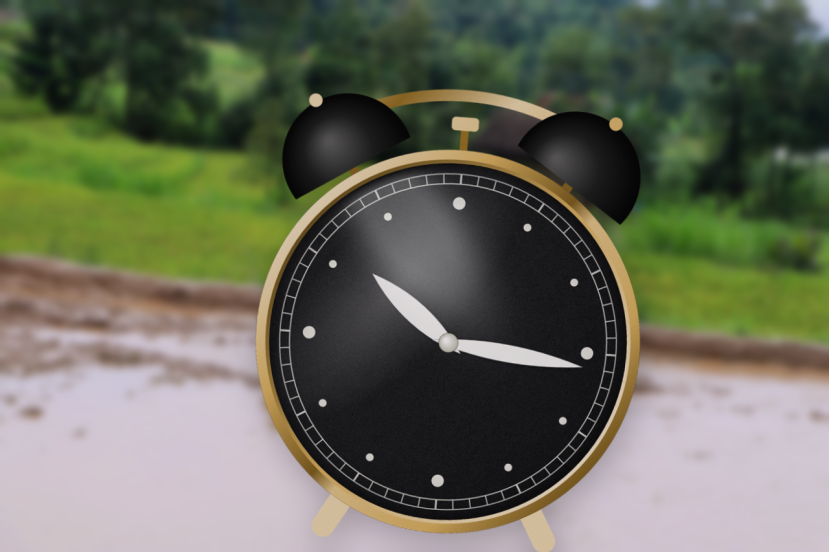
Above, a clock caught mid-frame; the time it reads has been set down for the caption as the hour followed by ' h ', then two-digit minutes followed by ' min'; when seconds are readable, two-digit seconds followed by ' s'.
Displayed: 10 h 16 min
